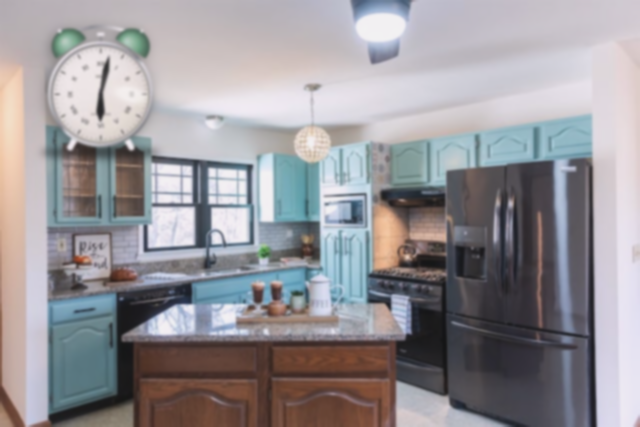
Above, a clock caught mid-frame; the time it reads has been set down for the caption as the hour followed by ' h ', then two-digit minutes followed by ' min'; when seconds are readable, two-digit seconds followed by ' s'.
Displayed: 6 h 02 min
